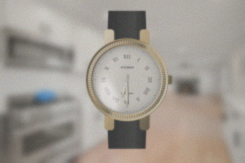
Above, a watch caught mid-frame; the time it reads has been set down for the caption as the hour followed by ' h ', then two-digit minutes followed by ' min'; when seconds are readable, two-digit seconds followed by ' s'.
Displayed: 6 h 30 min
